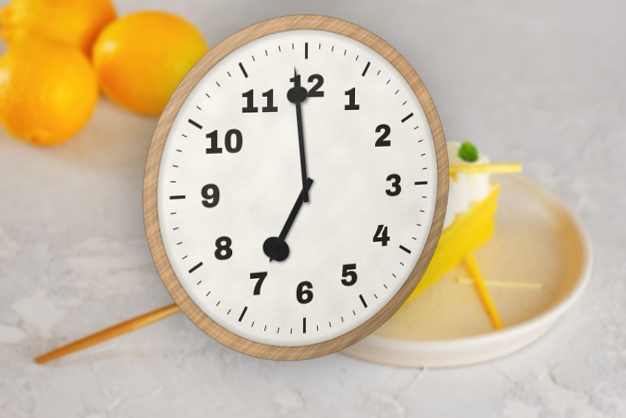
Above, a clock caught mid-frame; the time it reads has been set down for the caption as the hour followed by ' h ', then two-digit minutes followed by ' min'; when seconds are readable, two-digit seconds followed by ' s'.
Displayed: 6 h 59 min
